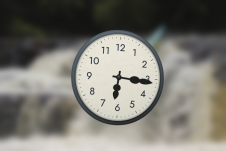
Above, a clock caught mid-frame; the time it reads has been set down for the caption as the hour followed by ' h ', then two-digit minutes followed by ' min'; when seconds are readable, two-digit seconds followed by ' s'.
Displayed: 6 h 16 min
